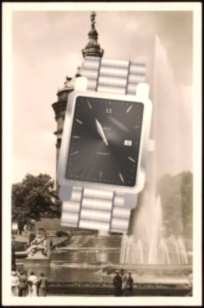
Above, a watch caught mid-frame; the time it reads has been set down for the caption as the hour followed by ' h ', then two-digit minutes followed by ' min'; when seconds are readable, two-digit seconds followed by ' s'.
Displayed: 10 h 55 min
